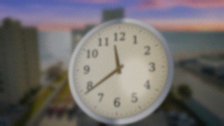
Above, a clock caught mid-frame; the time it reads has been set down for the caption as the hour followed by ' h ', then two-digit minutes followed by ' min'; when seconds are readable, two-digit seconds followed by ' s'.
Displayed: 11 h 39 min
